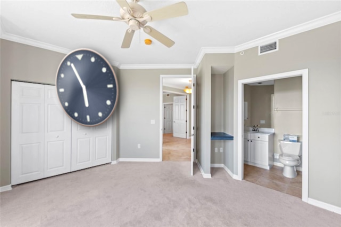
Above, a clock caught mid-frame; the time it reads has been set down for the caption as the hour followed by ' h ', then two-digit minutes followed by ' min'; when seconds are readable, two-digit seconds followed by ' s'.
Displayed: 5 h 56 min
